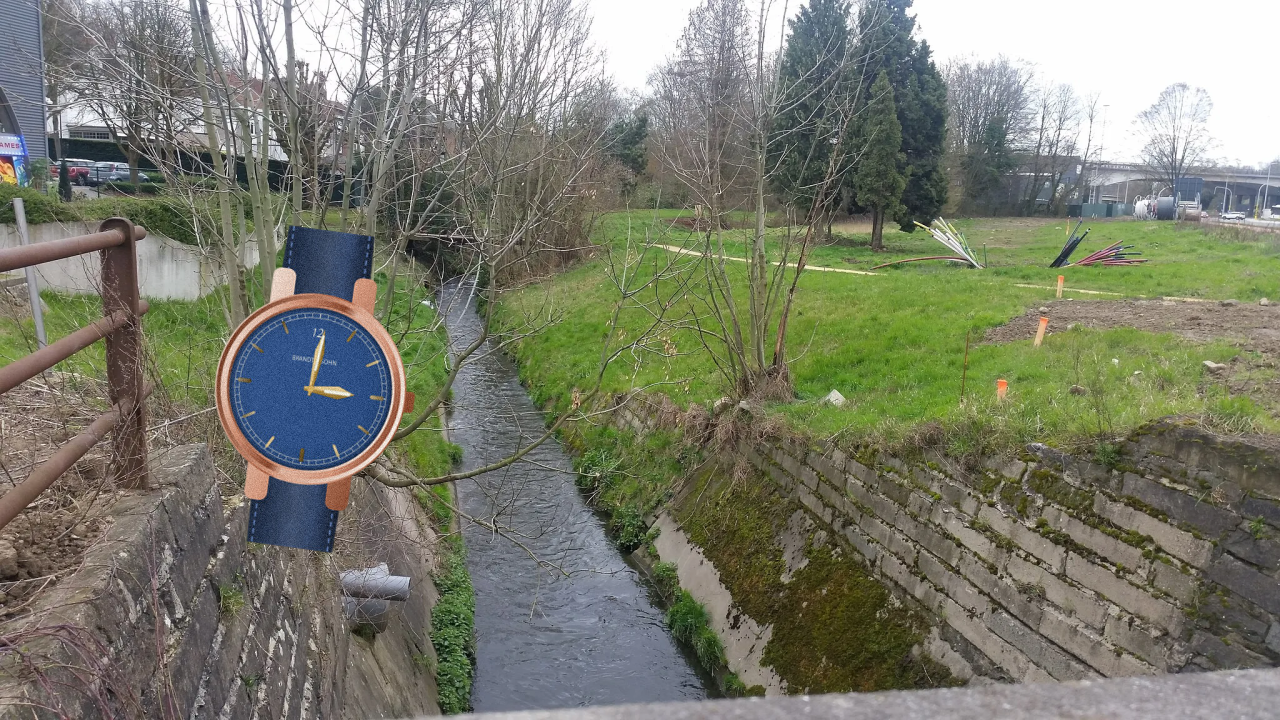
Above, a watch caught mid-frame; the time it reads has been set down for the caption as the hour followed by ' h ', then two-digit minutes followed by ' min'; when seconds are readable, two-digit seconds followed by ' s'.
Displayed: 3 h 01 min
